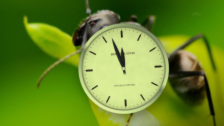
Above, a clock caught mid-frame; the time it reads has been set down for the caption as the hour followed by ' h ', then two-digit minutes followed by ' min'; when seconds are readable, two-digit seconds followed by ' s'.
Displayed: 11 h 57 min
